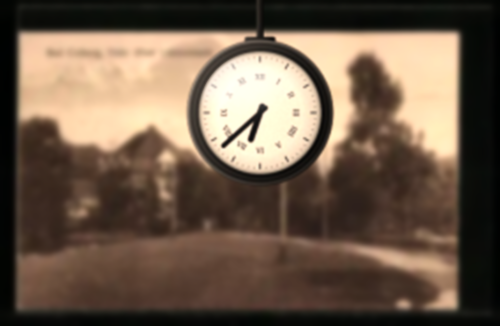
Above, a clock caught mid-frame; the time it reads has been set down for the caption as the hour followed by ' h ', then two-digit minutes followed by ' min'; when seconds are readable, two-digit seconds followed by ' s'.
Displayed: 6 h 38 min
